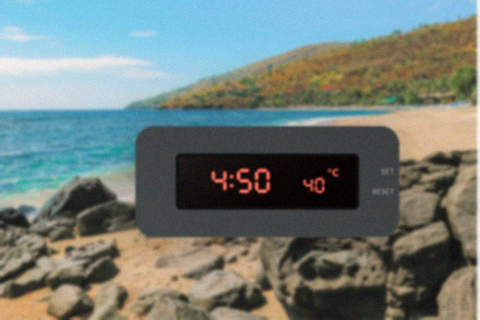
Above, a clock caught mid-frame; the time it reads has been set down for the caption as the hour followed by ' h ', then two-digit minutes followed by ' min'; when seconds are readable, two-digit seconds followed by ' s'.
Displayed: 4 h 50 min
